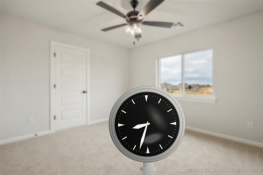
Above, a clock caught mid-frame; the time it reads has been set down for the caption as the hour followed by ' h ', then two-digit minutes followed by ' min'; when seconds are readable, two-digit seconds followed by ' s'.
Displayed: 8 h 33 min
